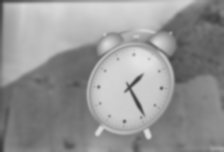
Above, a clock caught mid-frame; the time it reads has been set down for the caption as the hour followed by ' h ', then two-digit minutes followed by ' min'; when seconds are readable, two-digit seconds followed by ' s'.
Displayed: 1 h 24 min
